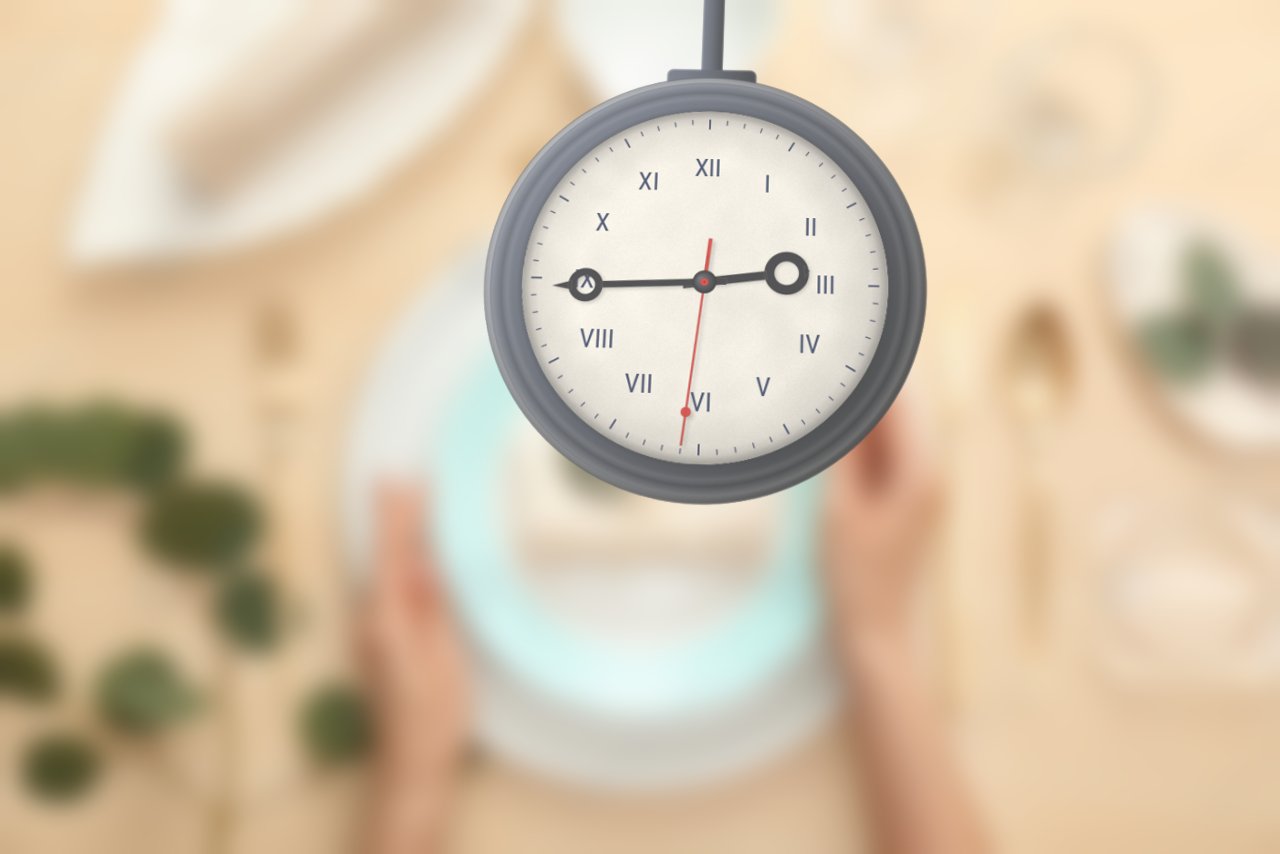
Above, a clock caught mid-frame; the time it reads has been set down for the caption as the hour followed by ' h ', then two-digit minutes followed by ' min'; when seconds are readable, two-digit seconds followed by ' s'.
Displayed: 2 h 44 min 31 s
